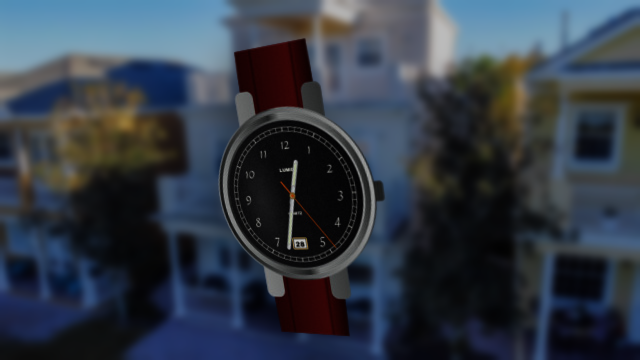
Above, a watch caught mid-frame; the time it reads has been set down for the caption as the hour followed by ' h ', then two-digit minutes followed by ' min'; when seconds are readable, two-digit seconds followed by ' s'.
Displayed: 12 h 32 min 24 s
